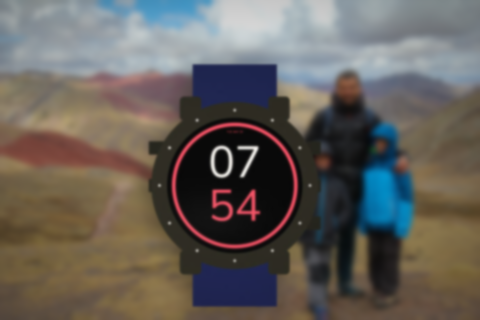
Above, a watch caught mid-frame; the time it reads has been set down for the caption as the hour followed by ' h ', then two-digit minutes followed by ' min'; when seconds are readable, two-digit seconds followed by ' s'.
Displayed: 7 h 54 min
